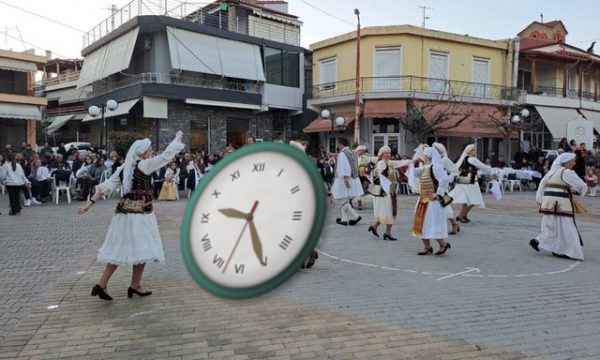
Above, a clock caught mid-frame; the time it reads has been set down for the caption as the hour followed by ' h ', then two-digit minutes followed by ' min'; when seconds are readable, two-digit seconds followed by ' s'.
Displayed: 9 h 25 min 33 s
